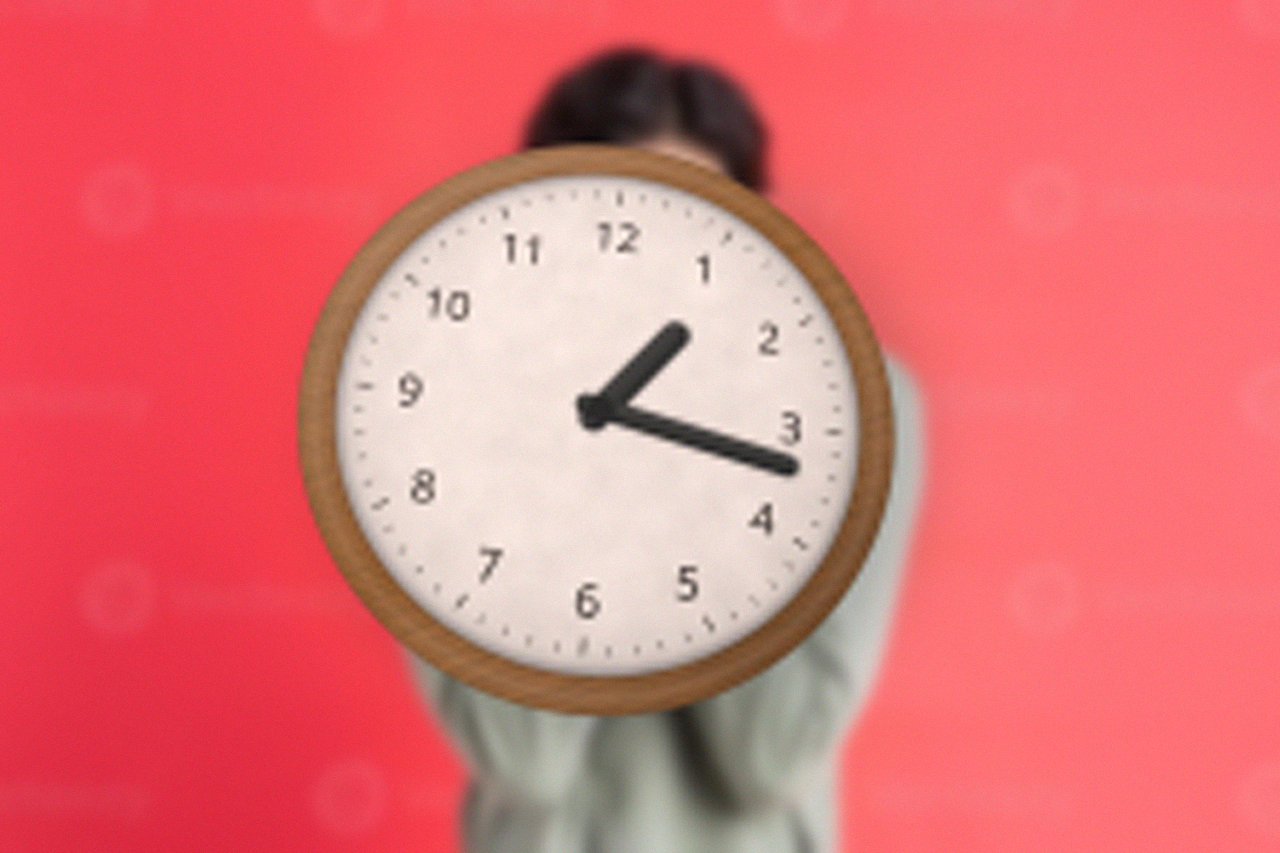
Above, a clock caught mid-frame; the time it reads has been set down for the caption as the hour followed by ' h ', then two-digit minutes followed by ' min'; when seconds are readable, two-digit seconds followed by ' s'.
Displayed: 1 h 17 min
